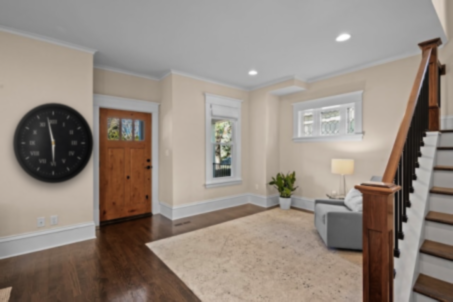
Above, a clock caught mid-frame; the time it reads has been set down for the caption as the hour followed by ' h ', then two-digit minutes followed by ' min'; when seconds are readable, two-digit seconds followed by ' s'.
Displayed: 5 h 58 min
